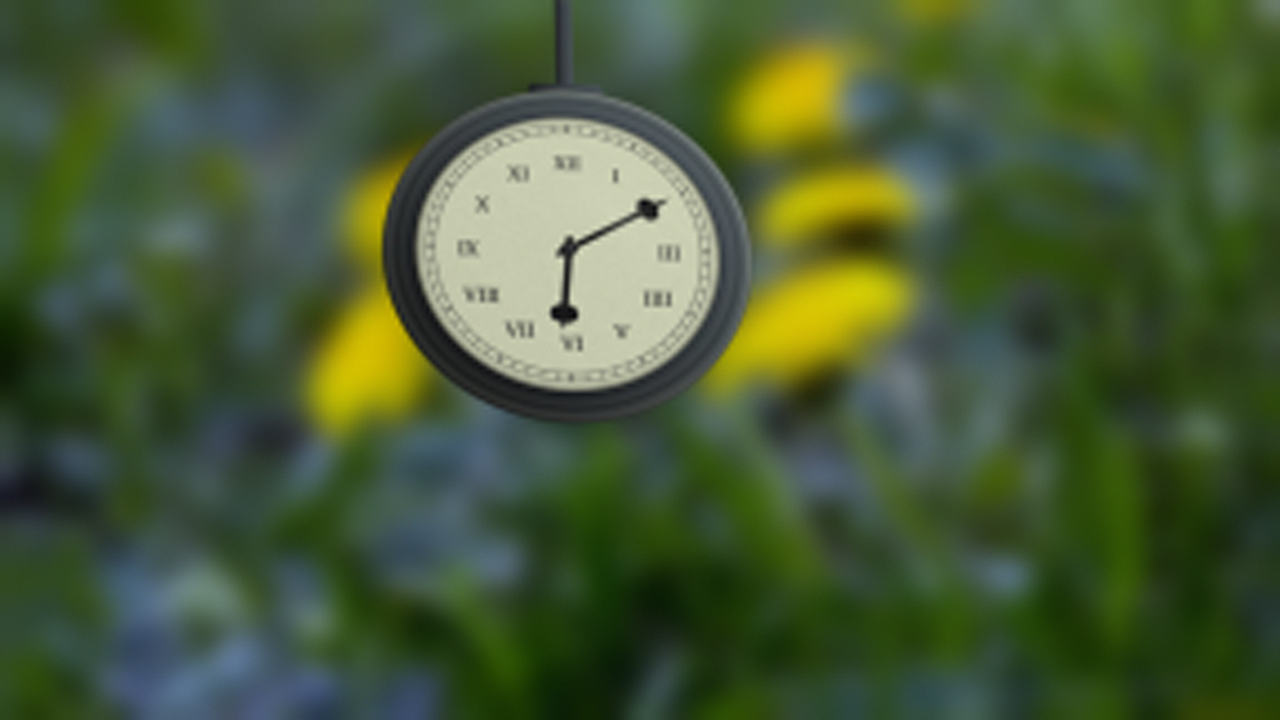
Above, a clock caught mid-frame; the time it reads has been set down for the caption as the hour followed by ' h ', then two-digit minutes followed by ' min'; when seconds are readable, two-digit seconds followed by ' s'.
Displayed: 6 h 10 min
